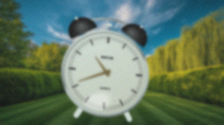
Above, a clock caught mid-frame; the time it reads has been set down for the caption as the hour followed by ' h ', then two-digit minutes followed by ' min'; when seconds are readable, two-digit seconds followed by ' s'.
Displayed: 10 h 41 min
